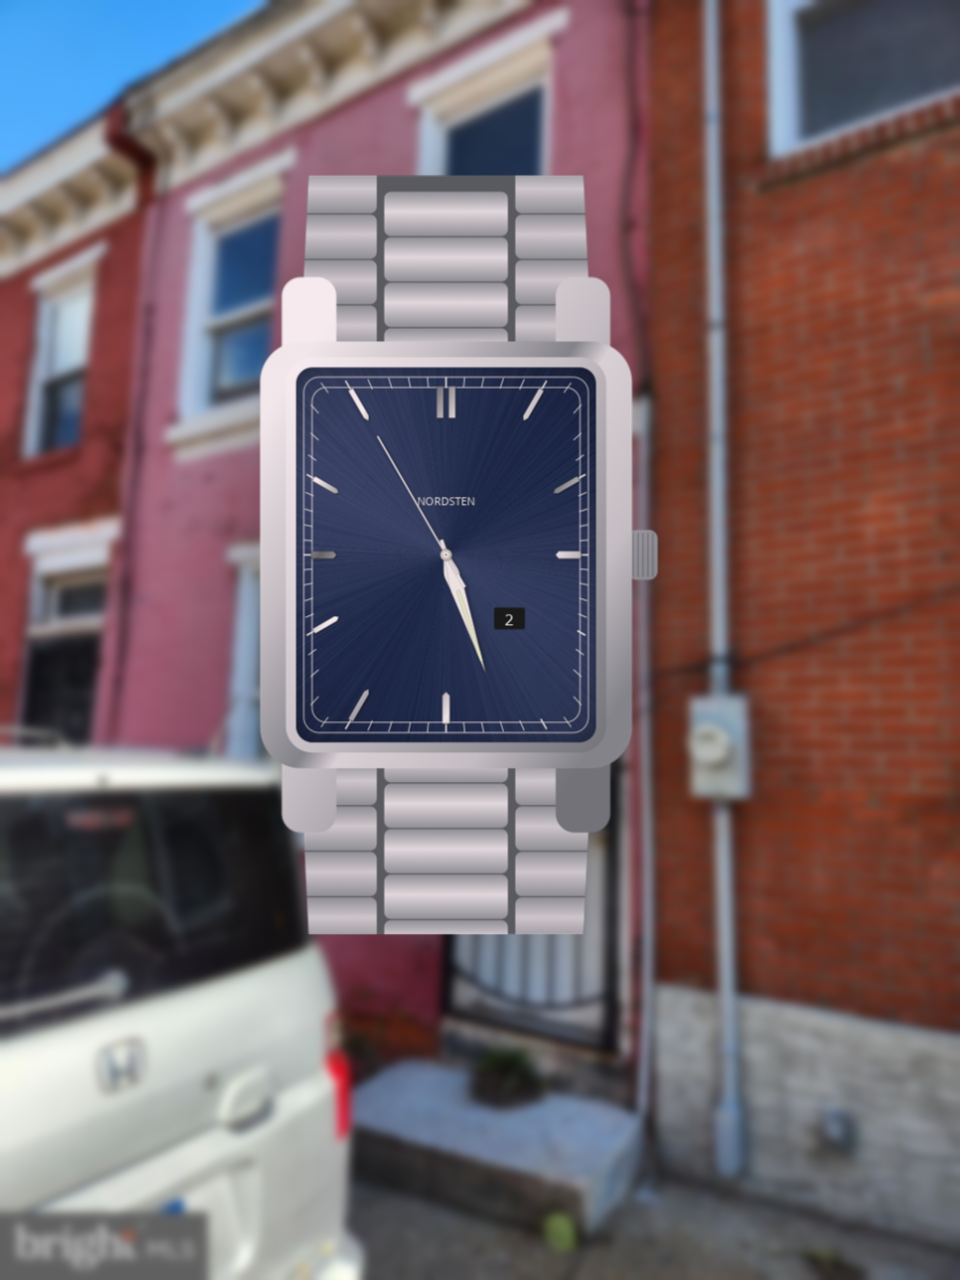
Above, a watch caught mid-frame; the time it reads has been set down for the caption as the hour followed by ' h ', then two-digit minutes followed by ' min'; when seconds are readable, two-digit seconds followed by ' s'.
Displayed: 5 h 26 min 55 s
